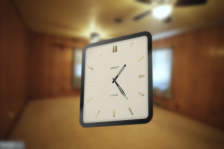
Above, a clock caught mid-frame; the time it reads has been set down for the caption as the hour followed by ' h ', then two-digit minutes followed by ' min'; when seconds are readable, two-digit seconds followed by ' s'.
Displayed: 1 h 24 min
